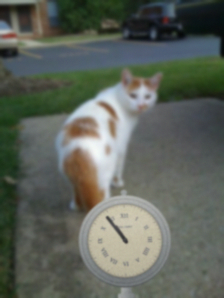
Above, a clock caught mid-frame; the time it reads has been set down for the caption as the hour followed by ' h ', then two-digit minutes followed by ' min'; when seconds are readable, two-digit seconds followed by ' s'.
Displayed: 10 h 54 min
